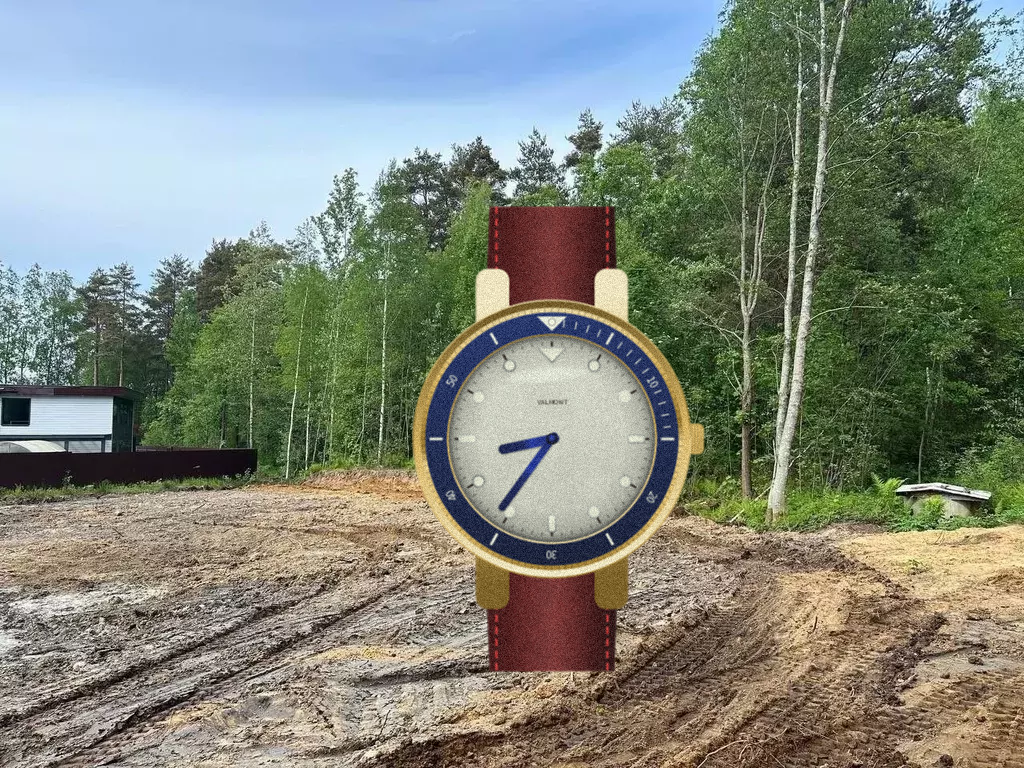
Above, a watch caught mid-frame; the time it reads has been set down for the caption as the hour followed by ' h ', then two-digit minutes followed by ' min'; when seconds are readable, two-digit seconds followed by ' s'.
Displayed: 8 h 36 min
